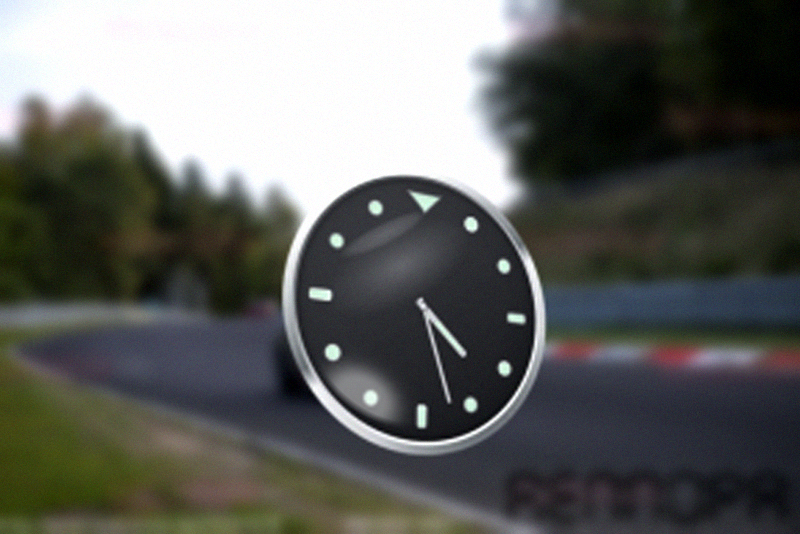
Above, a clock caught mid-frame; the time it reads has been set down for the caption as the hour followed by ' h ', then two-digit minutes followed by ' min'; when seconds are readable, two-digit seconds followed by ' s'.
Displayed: 4 h 27 min
